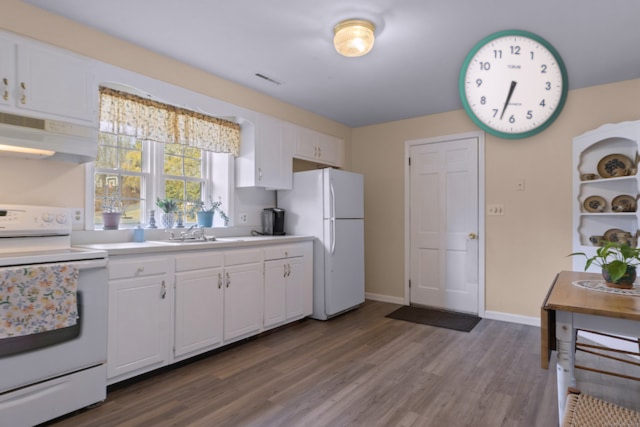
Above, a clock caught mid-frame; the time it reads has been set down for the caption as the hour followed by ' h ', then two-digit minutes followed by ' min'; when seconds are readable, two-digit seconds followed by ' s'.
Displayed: 6 h 33 min
